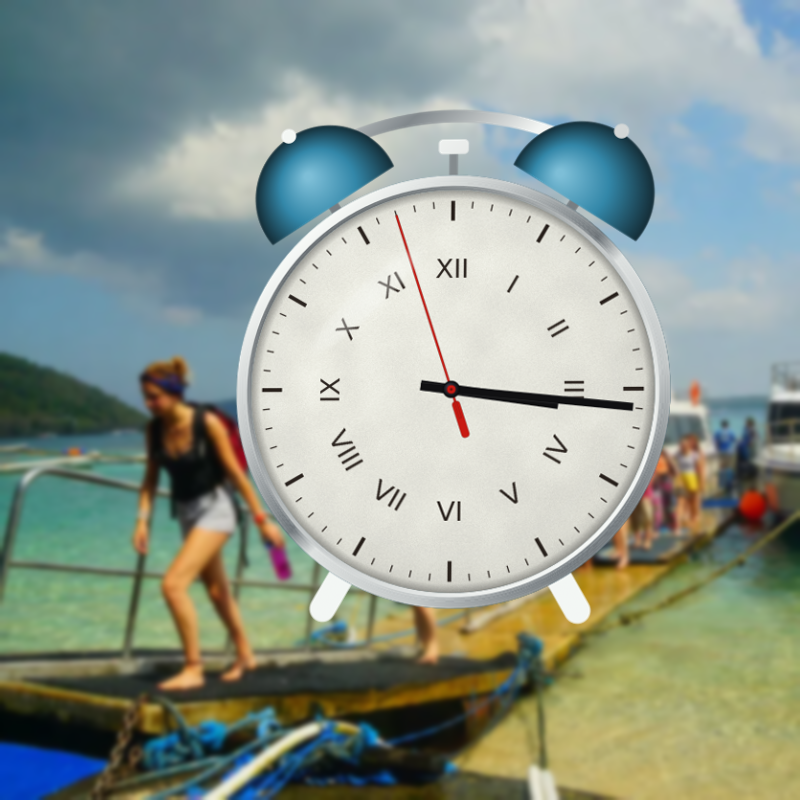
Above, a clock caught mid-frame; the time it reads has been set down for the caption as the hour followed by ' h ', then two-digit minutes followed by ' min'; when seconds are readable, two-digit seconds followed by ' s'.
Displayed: 3 h 15 min 57 s
